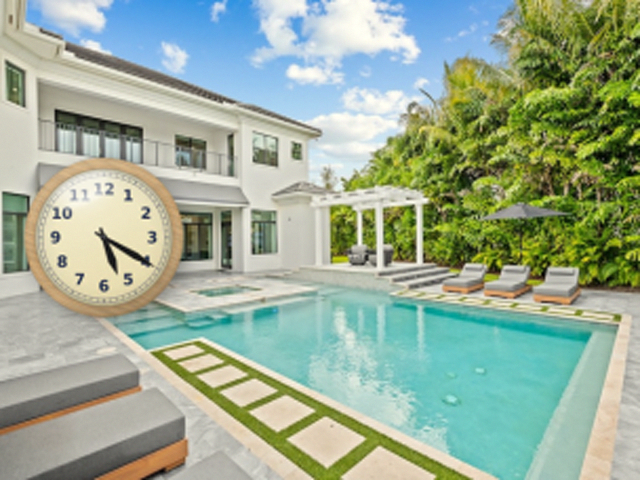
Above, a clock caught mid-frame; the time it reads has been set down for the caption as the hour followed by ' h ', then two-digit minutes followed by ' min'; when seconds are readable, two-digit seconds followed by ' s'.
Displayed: 5 h 20 min
